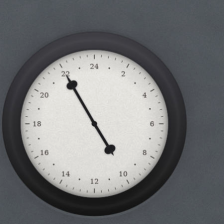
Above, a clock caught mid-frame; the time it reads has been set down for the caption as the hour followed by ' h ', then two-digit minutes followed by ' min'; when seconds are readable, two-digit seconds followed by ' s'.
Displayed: 9 h 55 min
